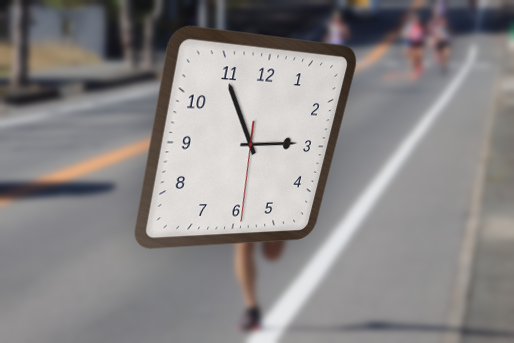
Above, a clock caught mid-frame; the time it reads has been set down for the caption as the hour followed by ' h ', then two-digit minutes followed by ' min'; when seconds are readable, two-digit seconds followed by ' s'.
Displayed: 2 h 54 min 29 s
